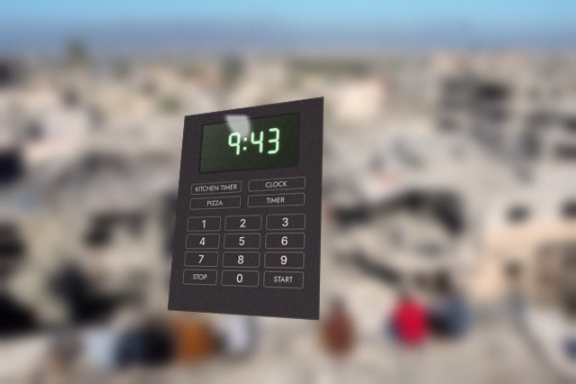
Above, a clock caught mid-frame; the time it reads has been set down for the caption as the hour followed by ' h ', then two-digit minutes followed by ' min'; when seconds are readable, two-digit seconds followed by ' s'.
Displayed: 9 h 43 min
